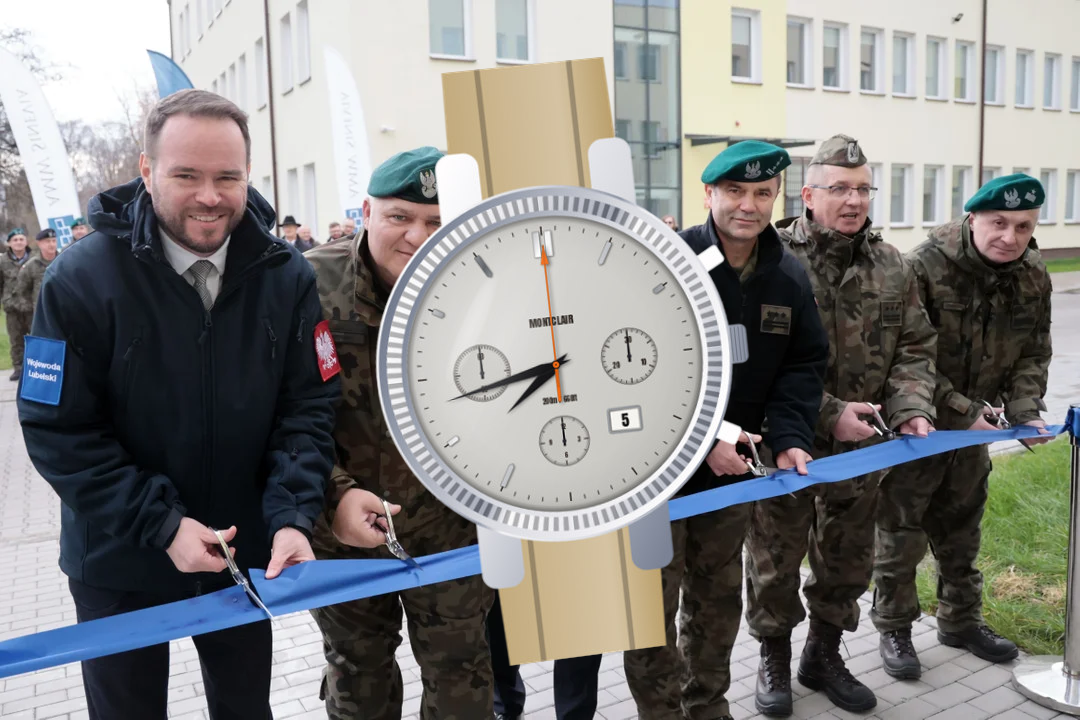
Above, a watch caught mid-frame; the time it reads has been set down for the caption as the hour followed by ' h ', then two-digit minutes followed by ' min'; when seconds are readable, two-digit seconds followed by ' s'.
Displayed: 7 h 43 min
